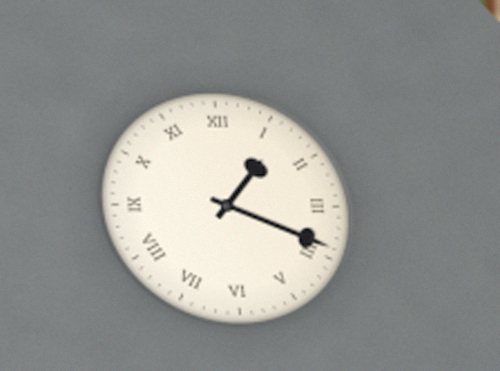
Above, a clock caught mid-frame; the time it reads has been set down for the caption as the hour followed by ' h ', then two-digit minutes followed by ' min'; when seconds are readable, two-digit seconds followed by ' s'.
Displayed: 1 h 19 min
